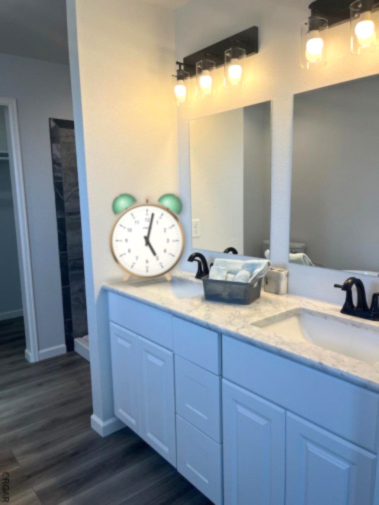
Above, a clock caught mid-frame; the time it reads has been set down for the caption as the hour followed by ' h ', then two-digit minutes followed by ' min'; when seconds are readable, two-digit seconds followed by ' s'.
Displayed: 5 h 02 min
